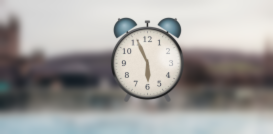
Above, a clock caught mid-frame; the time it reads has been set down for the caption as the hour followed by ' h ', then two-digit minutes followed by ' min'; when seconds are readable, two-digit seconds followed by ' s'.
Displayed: 5 h 56 min
